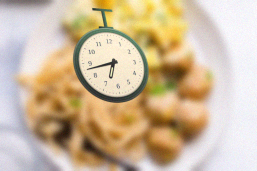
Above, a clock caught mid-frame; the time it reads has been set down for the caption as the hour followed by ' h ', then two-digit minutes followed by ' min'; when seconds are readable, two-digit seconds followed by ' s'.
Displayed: 6 h 43 min
